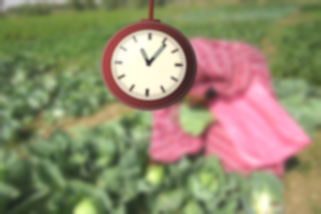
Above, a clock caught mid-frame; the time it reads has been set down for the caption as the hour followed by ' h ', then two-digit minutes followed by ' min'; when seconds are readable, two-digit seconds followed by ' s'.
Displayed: 11 h 06 min
